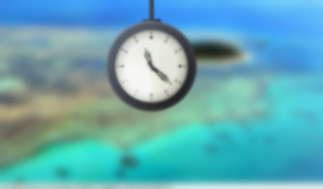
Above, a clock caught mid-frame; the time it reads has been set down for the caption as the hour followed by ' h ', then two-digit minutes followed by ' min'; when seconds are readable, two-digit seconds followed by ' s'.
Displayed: 11 h 22 min
